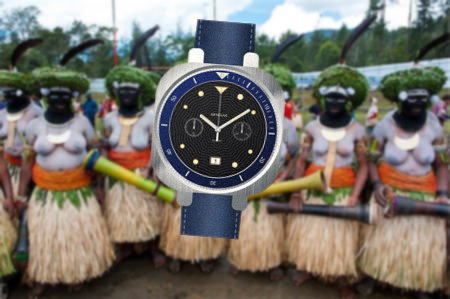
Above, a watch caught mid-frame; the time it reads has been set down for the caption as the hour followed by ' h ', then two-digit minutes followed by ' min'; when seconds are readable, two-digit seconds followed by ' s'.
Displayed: 10 h 09 min
